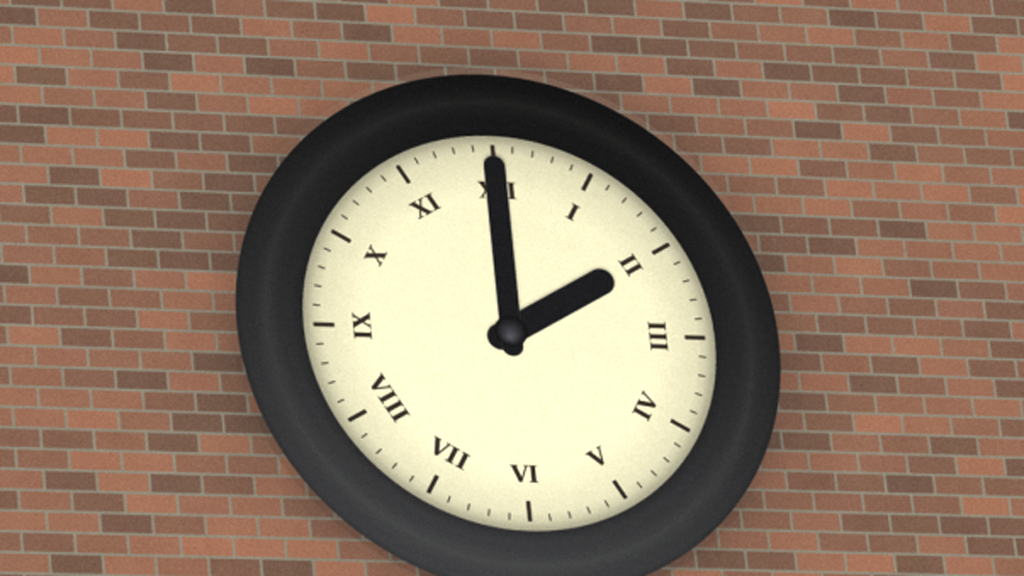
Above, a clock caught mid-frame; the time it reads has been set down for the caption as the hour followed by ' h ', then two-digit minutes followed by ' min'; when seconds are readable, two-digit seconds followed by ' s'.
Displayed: 2 h 00 min
